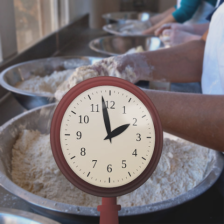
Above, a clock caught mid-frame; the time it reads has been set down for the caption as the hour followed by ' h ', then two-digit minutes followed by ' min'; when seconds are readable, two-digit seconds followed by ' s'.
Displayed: 1 h 58 min
